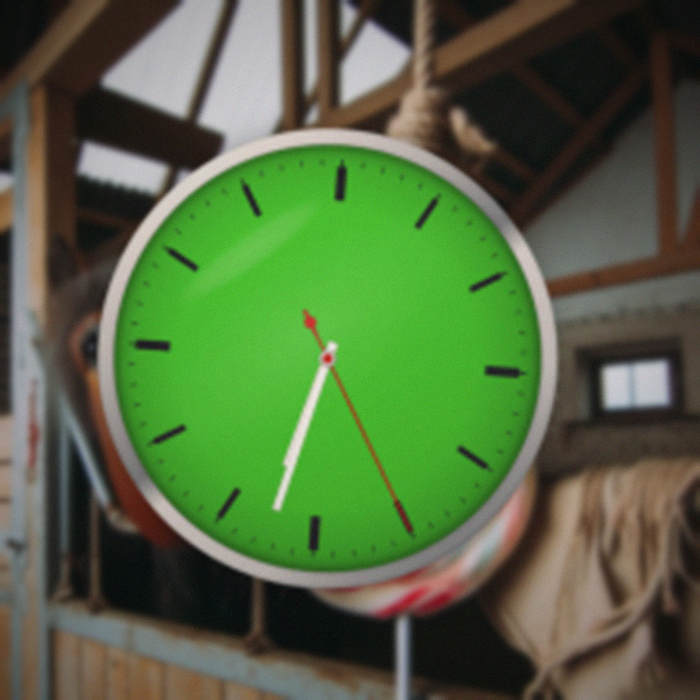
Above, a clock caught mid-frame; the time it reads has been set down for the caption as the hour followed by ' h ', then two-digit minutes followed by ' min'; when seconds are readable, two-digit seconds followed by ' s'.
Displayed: 6 h 32 min 25 s
